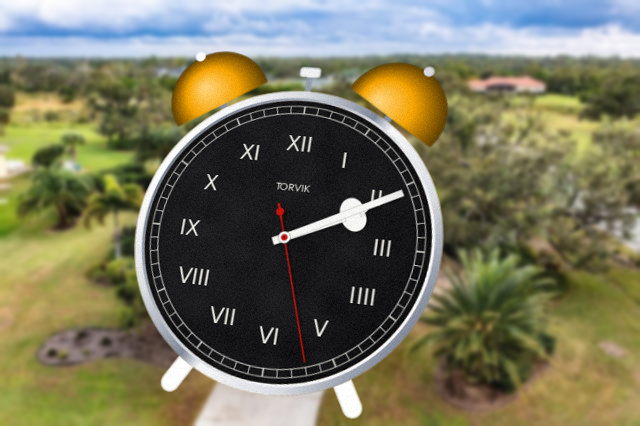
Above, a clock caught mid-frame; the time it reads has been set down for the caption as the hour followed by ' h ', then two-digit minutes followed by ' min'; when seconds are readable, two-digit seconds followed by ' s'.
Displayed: 2 h 10 min 27 s
